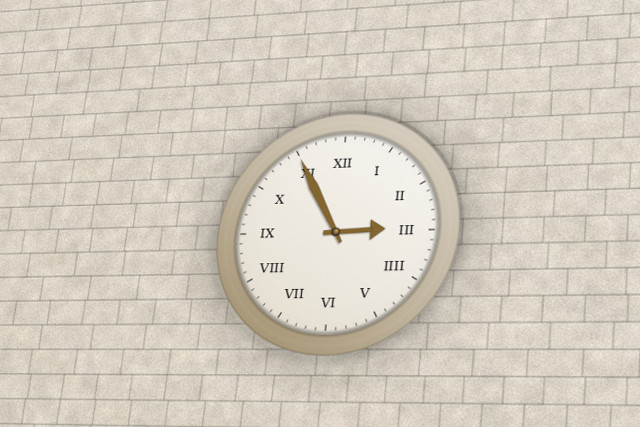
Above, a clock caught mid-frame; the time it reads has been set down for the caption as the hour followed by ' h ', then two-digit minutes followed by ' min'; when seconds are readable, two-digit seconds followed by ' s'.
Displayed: 2 h 55 min
